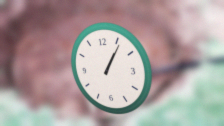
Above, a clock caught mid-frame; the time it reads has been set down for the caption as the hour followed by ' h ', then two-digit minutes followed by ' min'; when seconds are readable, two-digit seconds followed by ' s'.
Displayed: 1 h 06 min
